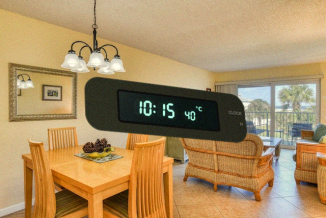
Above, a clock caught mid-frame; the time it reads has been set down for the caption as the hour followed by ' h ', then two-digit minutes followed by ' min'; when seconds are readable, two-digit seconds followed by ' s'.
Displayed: 10 h 15 min
